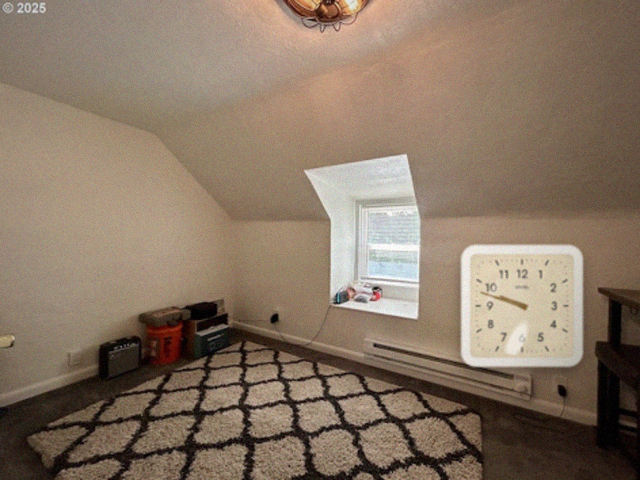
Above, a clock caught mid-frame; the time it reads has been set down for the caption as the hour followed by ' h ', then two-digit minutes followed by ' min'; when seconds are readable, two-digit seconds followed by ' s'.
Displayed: 9 h 48 min
